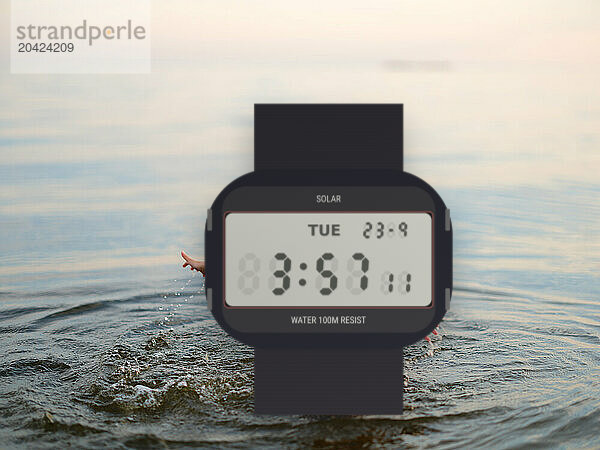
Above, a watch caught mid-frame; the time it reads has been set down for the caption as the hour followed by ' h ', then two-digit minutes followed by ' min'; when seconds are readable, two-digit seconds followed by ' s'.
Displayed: 3 h 57 min 11 s
